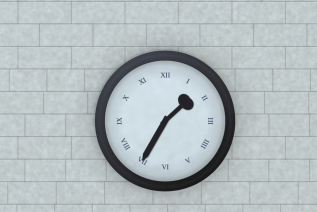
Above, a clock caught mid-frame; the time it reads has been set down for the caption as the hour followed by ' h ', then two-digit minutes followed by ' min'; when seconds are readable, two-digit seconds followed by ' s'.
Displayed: 1 h 35 min
